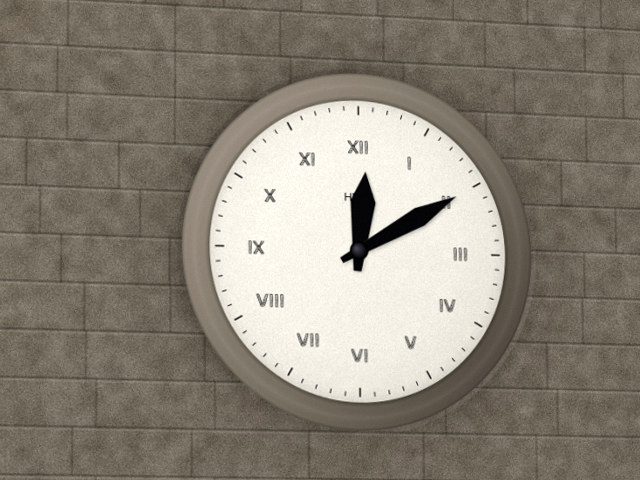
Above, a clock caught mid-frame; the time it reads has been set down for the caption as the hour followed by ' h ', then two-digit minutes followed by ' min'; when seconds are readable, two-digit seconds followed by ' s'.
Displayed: 12 h 10 min
